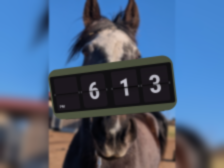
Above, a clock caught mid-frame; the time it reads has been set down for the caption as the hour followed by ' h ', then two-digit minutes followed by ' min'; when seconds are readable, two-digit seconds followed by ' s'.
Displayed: 6 h 13 min
